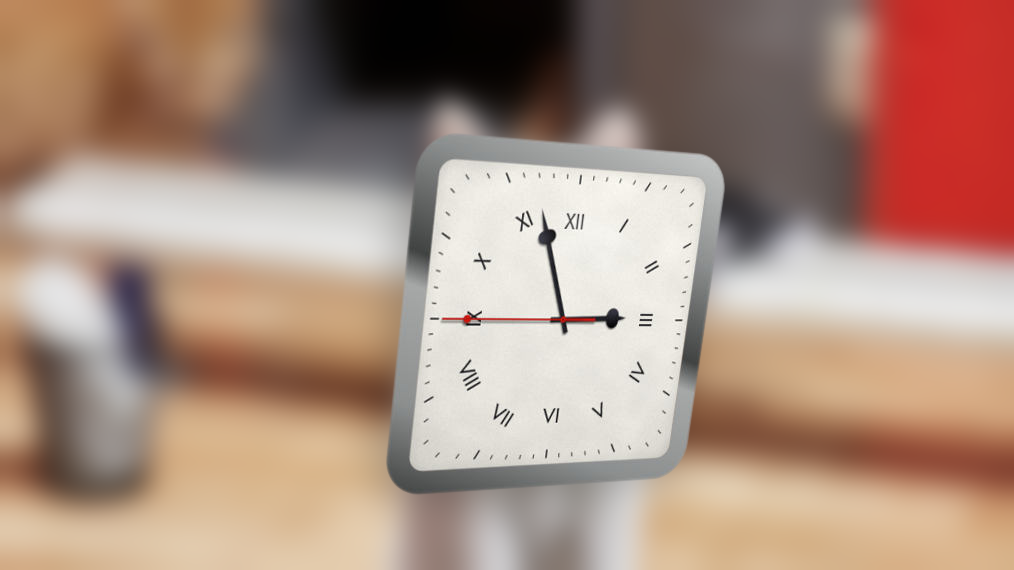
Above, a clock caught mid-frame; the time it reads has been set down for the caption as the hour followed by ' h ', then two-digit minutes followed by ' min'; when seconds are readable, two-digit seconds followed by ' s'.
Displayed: 2 h 56 min 45 s
